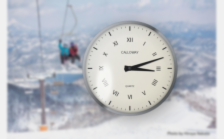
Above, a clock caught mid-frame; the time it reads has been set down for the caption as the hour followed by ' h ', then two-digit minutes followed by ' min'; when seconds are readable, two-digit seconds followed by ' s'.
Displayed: 3 h 12 min
